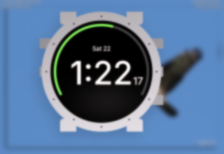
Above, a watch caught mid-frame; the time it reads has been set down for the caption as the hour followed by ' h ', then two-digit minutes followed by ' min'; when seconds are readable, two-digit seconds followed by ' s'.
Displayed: 1 h 22 min 17 s
